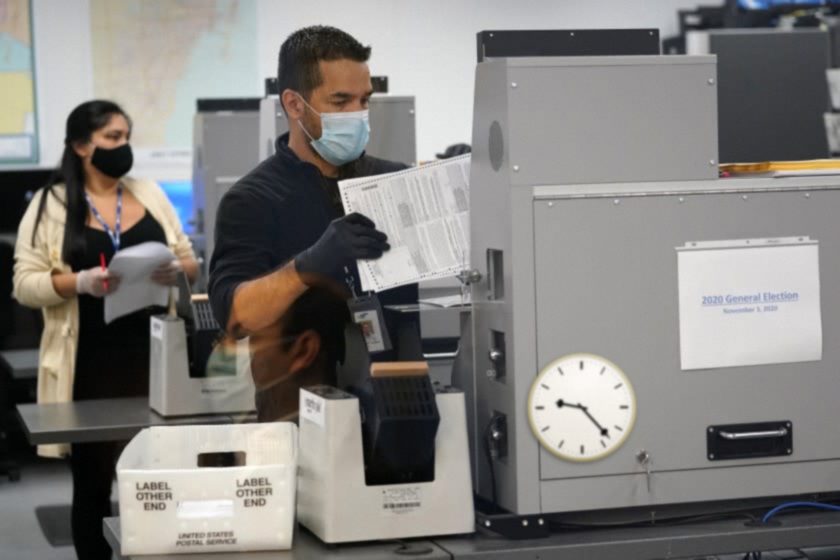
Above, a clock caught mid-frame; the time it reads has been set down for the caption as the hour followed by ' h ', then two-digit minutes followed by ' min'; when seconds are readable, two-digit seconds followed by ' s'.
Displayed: 9 h 23 min
